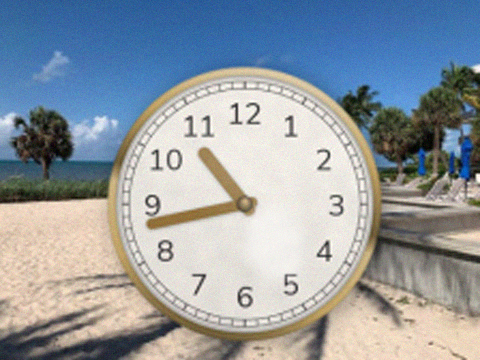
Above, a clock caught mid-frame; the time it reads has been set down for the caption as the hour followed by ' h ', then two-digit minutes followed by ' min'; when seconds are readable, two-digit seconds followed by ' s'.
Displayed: 10 h 43 min
